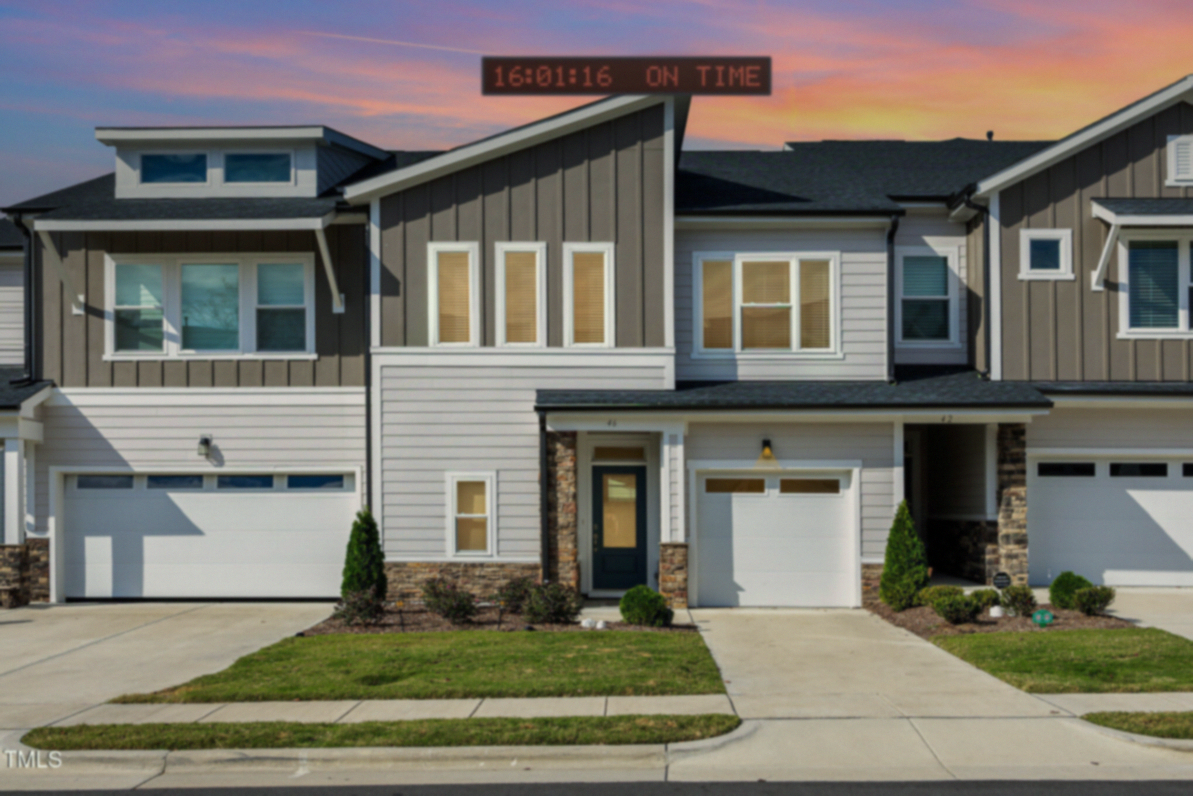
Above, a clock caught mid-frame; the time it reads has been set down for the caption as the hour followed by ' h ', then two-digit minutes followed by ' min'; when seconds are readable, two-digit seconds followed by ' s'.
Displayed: 16 h 01 min 16 s
